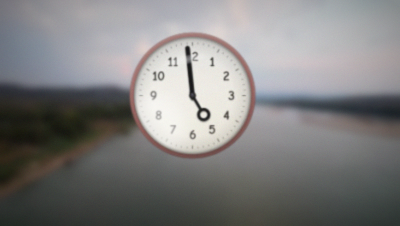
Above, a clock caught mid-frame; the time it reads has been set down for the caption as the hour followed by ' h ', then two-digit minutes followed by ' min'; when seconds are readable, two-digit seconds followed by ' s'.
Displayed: 4 h 59 min
